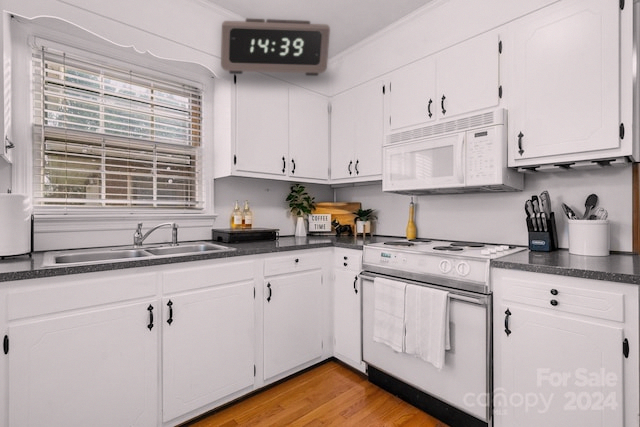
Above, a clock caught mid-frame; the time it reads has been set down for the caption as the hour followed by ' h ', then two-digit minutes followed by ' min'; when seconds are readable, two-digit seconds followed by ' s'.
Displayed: 14 h 39 min
